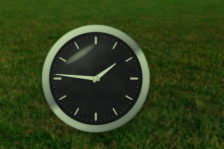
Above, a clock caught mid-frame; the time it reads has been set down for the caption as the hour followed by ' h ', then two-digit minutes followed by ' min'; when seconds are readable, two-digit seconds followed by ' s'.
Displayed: 1 h 46 min
